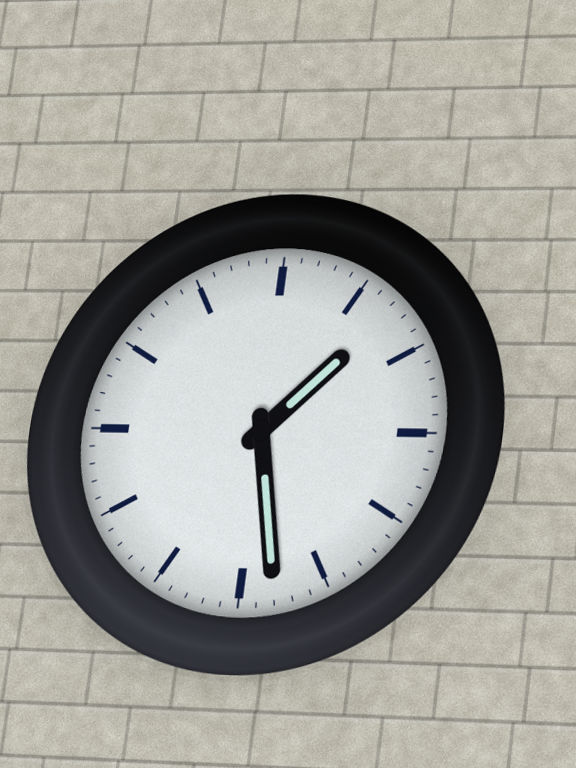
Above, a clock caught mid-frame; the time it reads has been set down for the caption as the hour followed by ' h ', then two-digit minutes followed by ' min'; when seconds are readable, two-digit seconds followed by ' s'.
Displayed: 1 h 28 min
